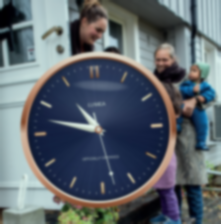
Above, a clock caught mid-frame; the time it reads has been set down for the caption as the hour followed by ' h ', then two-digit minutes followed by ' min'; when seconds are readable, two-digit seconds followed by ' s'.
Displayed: 10 h 47 min 28 s
